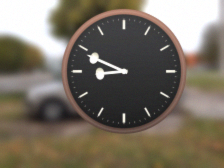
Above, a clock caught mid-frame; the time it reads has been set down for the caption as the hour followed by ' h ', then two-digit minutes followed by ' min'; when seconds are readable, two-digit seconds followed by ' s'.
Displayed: 8 h 49 min
